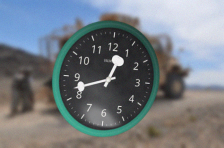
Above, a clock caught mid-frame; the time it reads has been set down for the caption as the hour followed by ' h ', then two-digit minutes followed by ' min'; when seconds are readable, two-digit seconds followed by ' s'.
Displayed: 12 h 42 min
